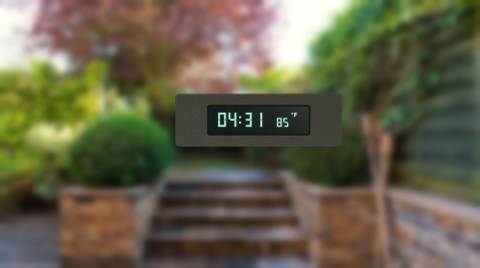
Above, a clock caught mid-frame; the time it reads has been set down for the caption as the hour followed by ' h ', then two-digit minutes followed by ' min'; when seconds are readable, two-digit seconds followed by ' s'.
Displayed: 4 h 31 min
